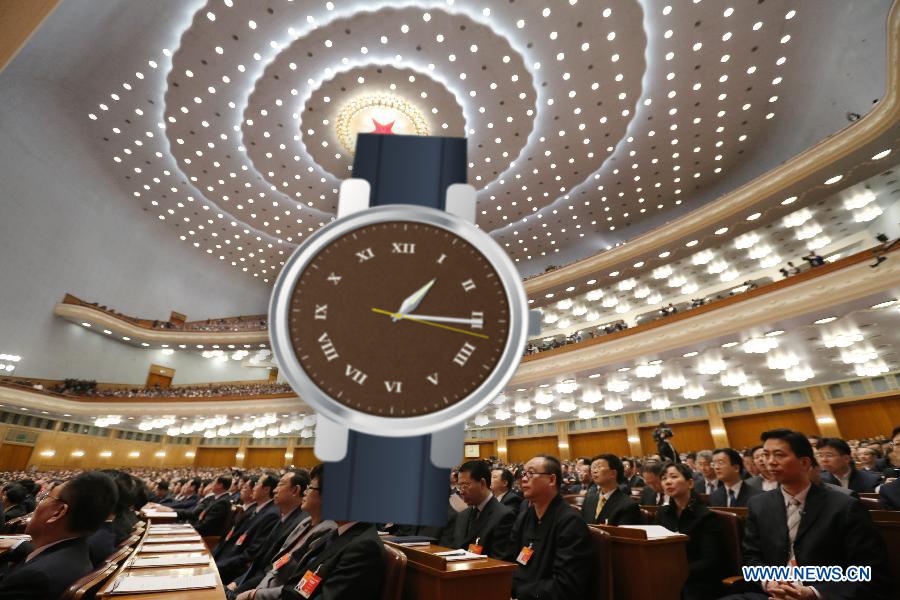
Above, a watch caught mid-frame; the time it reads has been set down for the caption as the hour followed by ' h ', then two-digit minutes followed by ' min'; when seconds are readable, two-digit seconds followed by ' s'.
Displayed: 1 h 15 min 17 s
